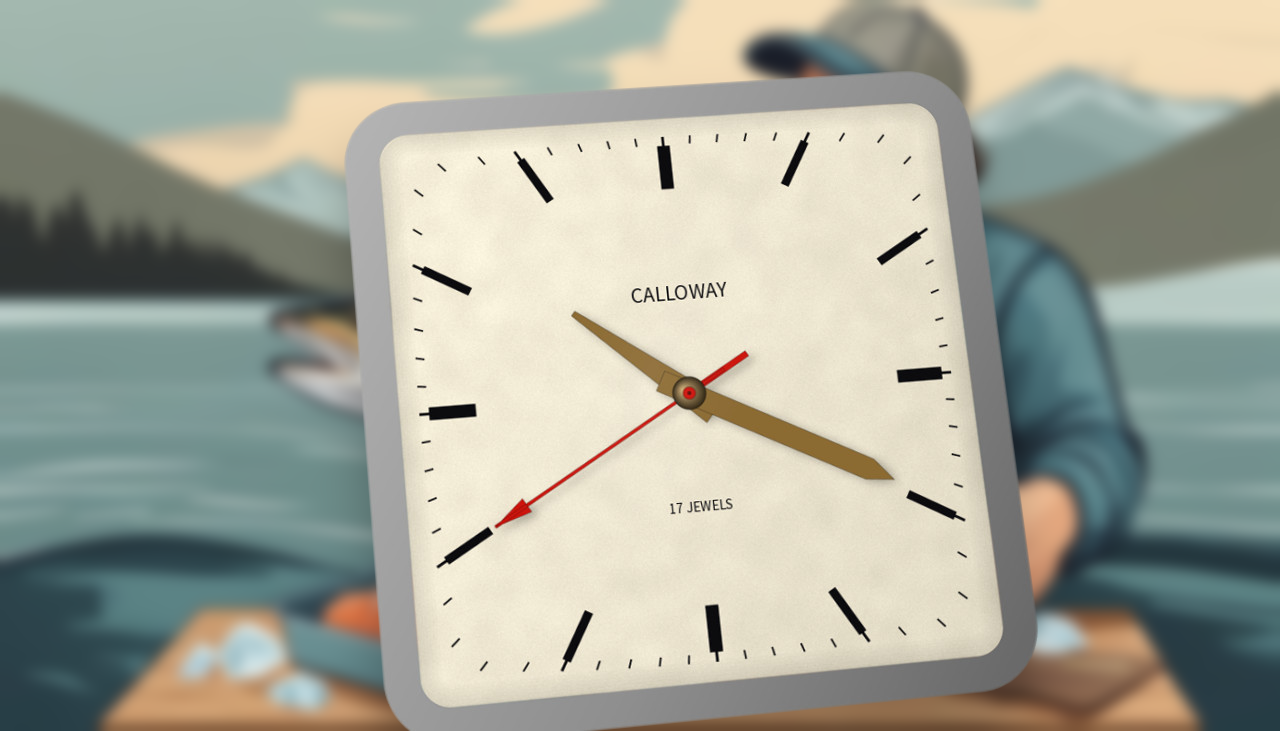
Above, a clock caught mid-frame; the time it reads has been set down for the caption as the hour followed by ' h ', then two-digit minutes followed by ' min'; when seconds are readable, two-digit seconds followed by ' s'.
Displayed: 10 h 19 min 40 s
